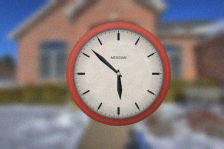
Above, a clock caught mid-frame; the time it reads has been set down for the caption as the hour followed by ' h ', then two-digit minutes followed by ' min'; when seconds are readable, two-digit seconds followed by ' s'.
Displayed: 5 h 52 min
